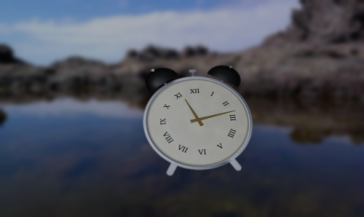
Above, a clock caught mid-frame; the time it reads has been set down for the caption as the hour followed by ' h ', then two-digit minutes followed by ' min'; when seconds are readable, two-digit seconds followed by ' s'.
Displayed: 11 h 13 min
